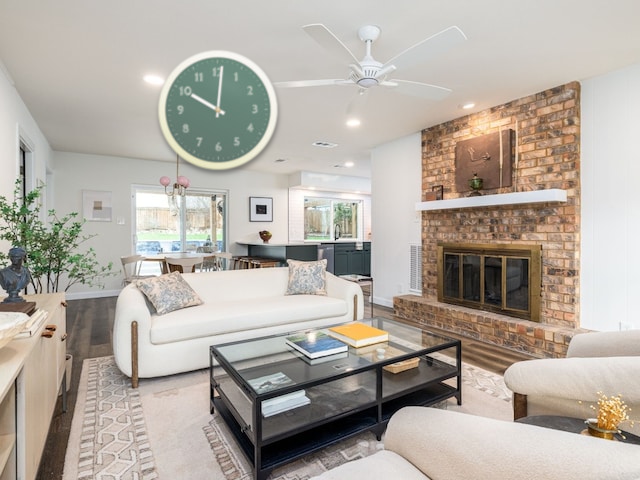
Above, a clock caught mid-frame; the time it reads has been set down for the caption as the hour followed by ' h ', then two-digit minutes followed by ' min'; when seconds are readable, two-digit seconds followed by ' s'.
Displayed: 10 h 01 min
